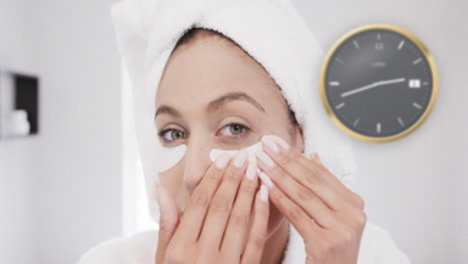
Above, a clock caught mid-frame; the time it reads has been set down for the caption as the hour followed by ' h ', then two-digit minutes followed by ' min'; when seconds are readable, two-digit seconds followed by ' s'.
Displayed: 2 h 42 min
